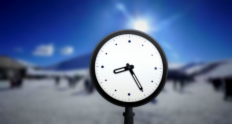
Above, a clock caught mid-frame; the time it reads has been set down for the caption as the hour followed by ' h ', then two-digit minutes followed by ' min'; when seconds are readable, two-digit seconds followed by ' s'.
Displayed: 8 h 25 min
